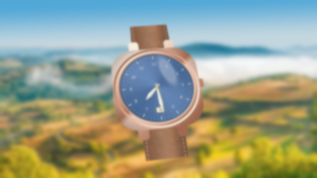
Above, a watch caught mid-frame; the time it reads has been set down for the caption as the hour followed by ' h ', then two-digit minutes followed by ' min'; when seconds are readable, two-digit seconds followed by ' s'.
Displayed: 7 h 29 min
